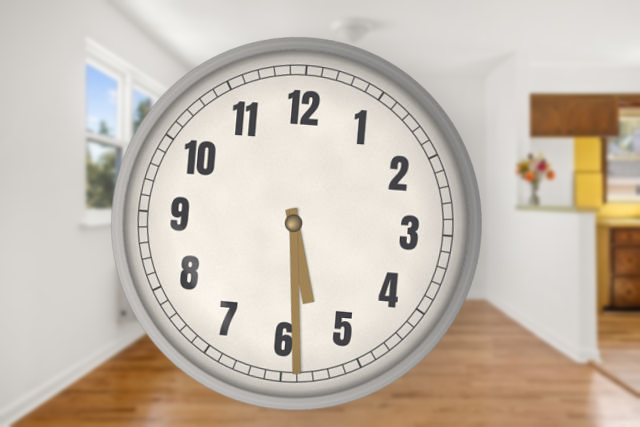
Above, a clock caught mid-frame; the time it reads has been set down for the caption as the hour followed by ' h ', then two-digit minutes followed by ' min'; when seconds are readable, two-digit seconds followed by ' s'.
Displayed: 5 h 29 min
